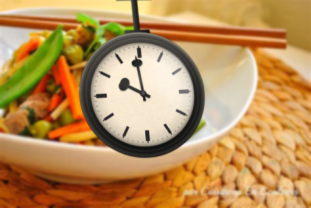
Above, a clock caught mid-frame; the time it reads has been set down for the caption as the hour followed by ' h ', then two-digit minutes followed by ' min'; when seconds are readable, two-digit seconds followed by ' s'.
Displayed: 9 h 59 min
